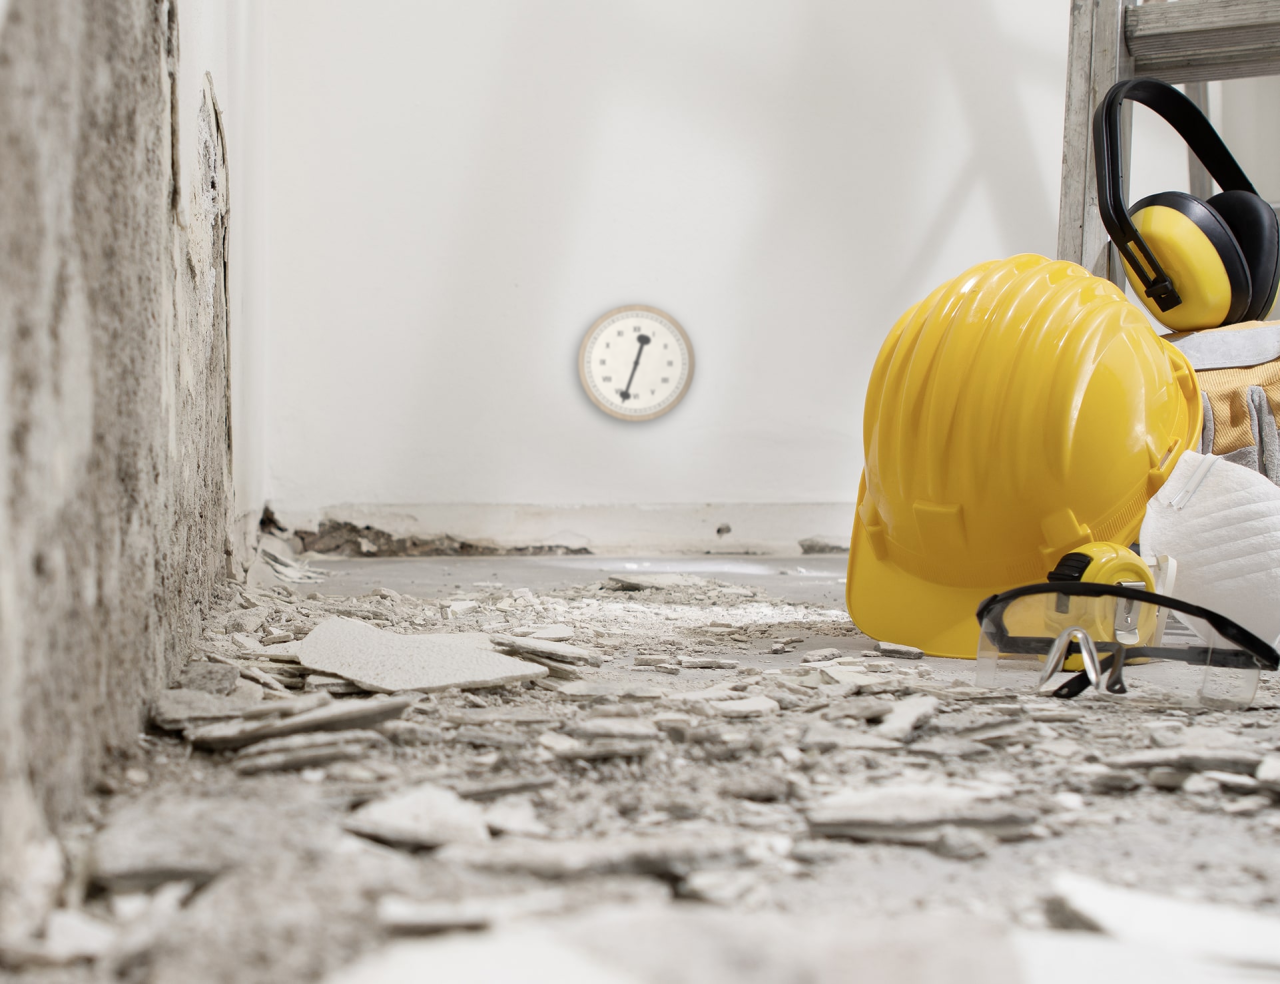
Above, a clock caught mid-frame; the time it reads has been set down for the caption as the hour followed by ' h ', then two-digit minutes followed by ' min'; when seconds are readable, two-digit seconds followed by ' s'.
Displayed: 12 h 33 min
